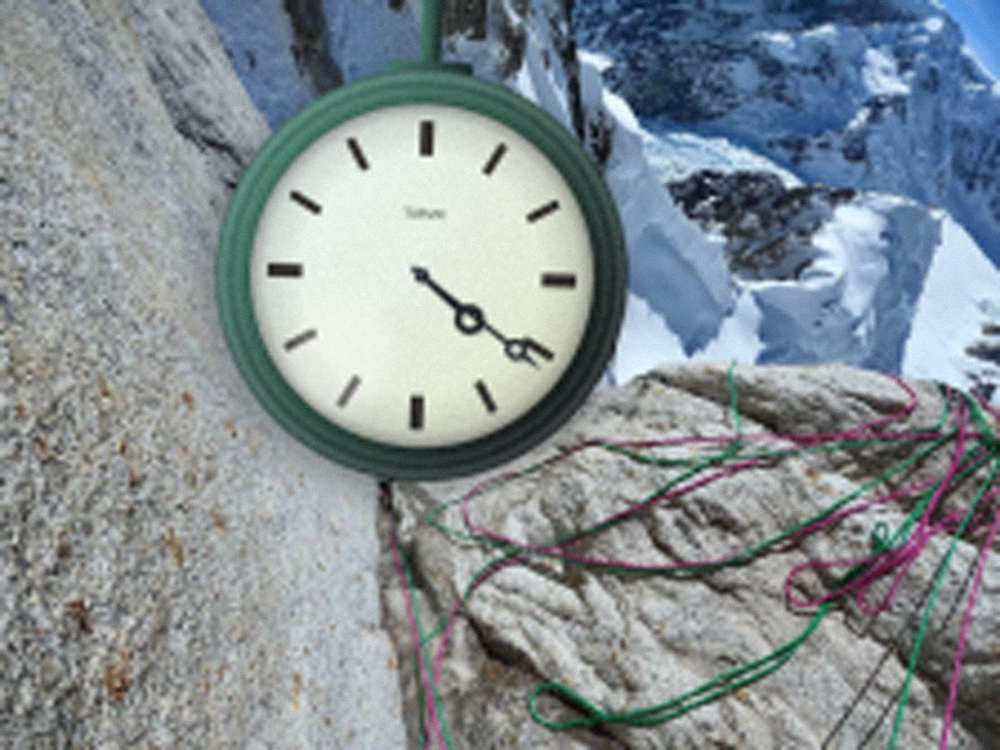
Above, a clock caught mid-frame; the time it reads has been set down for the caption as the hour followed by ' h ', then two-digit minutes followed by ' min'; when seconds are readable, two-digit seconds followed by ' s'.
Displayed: 4 h 21 min
